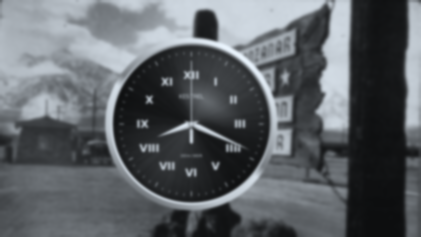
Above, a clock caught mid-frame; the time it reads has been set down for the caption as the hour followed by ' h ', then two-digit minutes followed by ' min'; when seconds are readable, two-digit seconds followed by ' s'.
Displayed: 8 h 19 min 00 s
